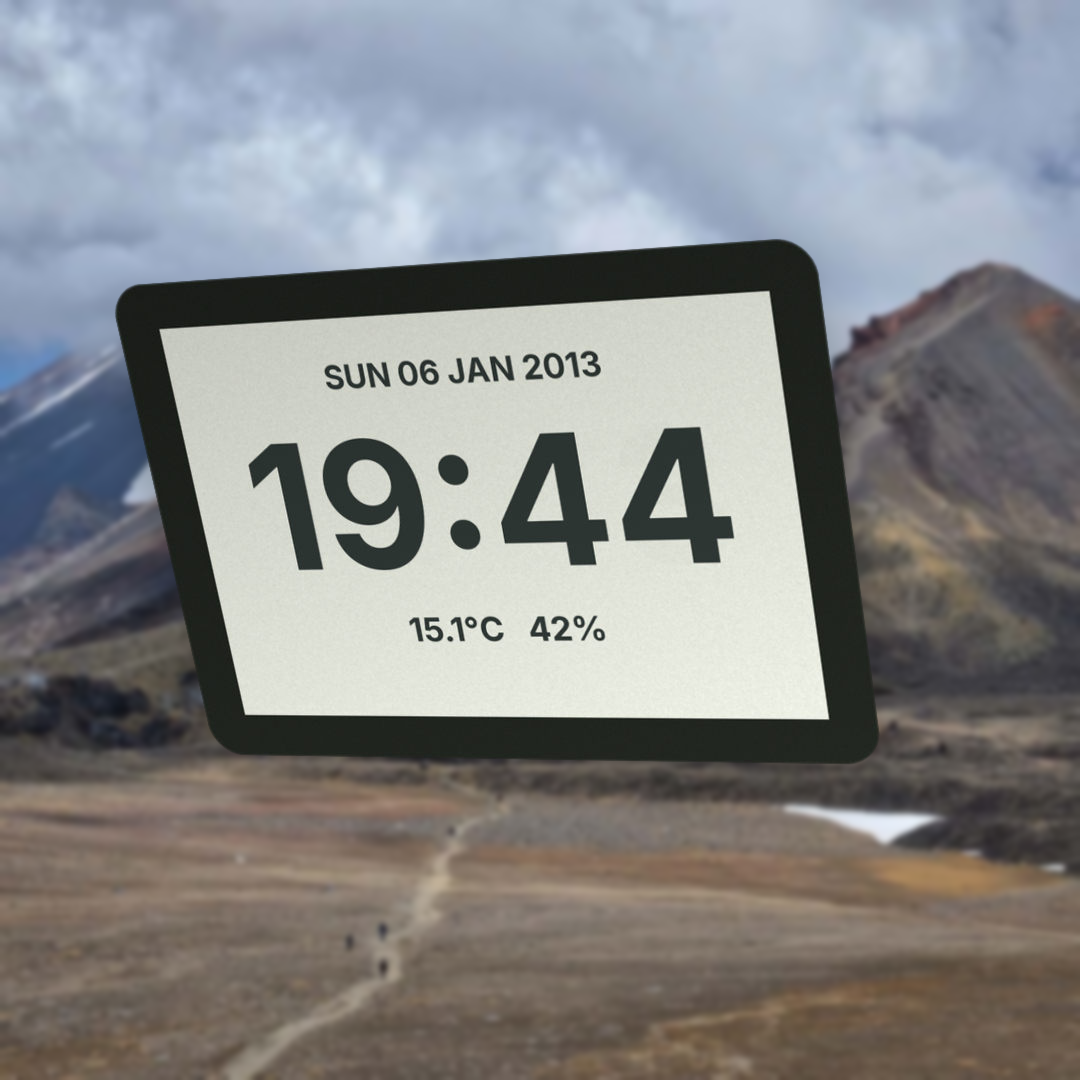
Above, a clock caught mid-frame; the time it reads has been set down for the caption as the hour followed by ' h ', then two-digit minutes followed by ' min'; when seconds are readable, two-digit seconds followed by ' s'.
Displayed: 19 h 44 min
